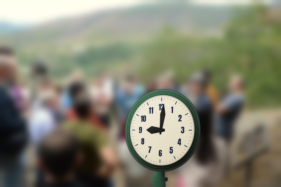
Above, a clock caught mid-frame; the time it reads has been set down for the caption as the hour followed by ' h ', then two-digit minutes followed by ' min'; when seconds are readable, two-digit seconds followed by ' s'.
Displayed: 9 h 01 min
